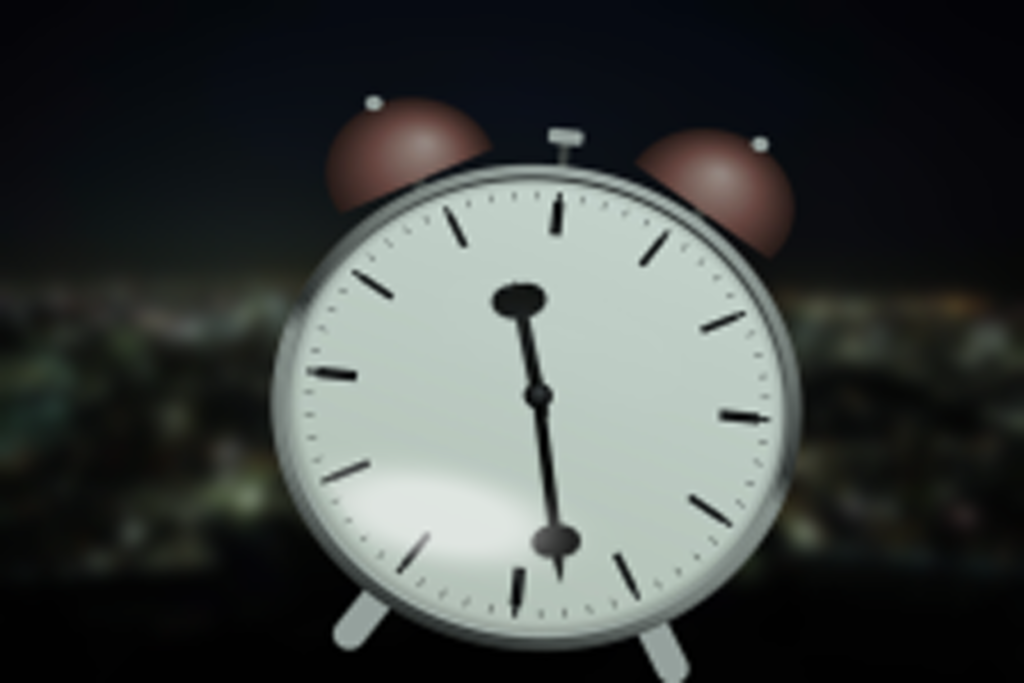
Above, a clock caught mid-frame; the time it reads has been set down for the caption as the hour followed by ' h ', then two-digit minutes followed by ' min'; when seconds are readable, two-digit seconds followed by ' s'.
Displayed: 11 h 28 min
